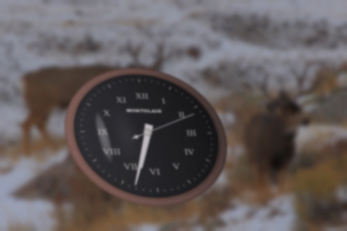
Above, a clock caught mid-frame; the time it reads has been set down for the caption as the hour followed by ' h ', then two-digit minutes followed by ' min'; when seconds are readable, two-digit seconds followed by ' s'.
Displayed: 6 h 33 min 11 s
